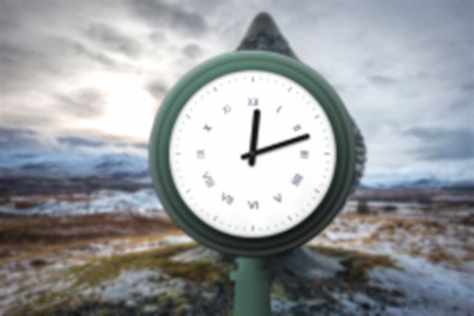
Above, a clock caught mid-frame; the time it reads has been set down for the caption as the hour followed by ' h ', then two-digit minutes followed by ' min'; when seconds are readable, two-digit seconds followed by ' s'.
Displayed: 12 h 12 min
